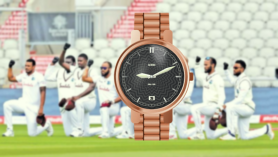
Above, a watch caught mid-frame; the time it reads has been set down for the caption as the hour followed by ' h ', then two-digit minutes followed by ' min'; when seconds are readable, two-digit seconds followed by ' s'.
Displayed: 9 h 11 min
